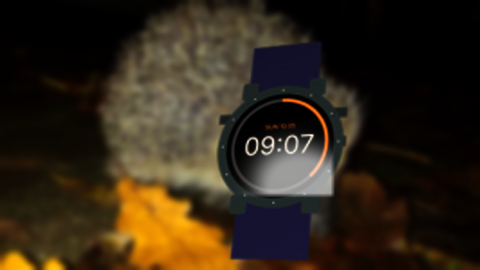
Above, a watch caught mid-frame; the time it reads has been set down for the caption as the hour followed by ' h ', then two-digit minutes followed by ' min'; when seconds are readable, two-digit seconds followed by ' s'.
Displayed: 9 h 07 min
